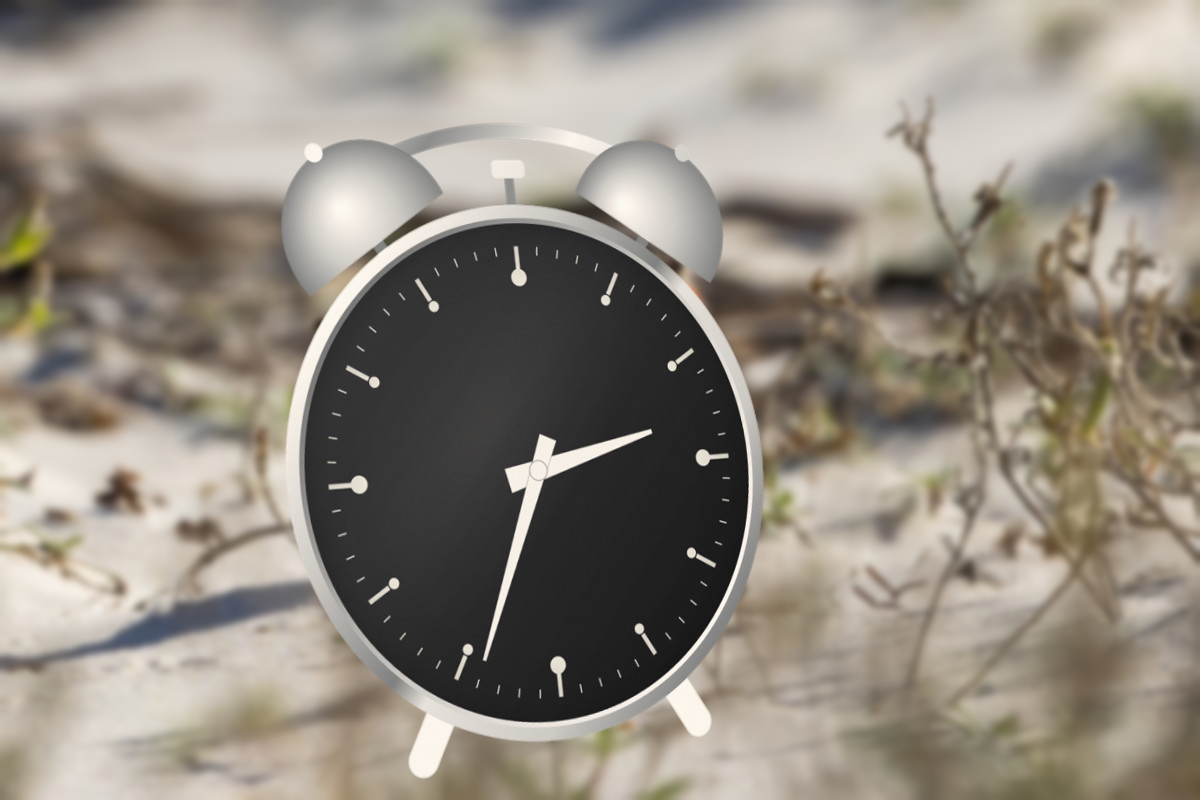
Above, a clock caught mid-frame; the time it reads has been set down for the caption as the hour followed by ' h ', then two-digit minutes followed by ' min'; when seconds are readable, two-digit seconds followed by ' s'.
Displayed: 2 h 34 min
